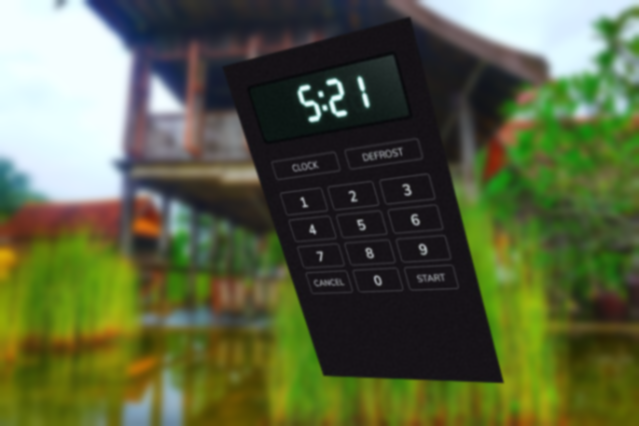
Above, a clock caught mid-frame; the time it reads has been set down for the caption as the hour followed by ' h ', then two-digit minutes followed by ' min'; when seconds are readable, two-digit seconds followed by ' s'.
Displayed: 5 h 21 min
